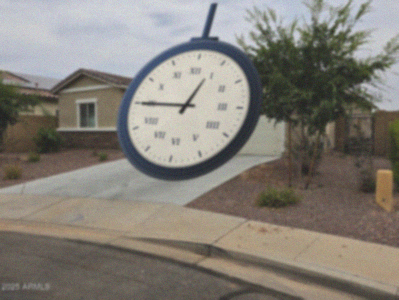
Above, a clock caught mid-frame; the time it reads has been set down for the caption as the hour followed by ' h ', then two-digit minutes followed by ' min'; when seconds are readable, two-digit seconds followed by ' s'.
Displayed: 12 h 45 min
